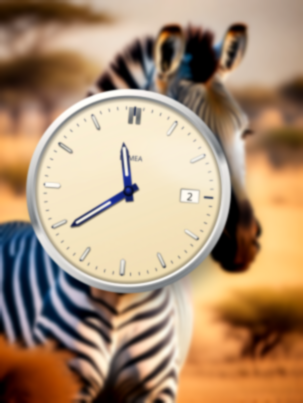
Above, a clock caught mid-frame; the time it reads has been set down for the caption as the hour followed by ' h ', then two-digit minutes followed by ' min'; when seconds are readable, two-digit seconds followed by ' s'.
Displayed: 11 h 39 min
